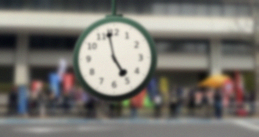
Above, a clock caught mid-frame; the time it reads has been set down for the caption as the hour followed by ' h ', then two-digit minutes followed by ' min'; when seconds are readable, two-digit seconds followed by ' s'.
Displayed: 4 h 58 min
